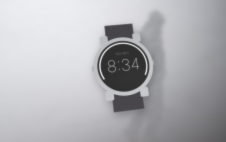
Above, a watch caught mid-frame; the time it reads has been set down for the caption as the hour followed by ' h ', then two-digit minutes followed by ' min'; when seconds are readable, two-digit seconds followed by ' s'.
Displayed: 8 h 34 min
